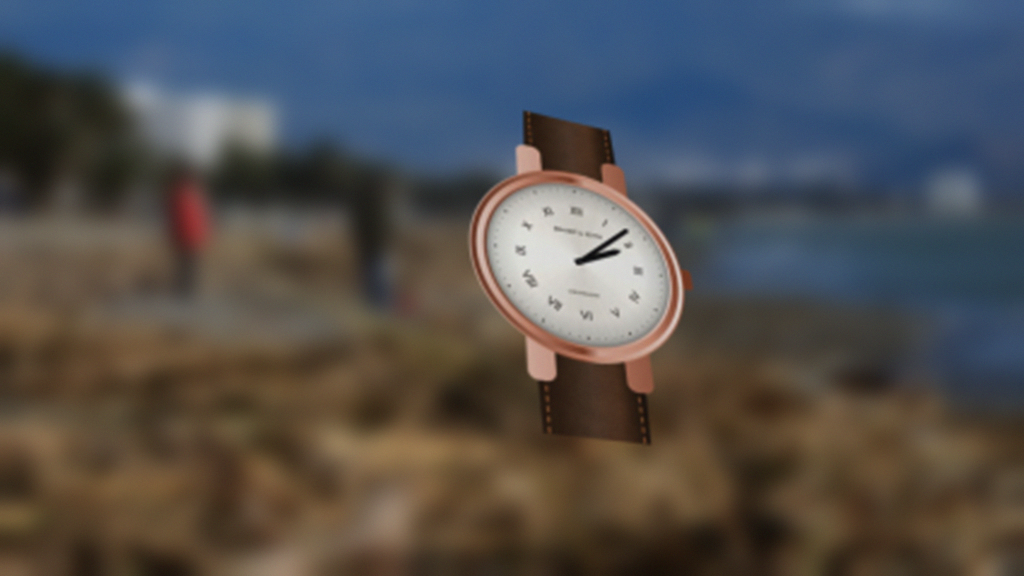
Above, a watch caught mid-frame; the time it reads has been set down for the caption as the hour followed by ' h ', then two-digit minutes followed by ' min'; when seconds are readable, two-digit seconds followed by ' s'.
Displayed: 2 h 08 min
